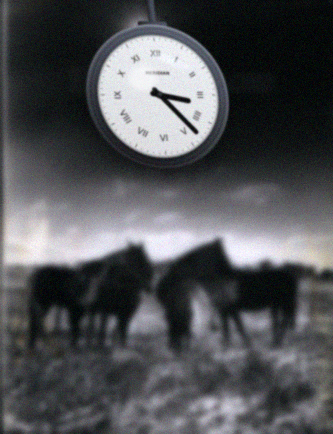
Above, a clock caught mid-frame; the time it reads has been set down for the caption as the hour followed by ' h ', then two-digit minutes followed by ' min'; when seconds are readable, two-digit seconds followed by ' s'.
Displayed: 3 h 23 min
